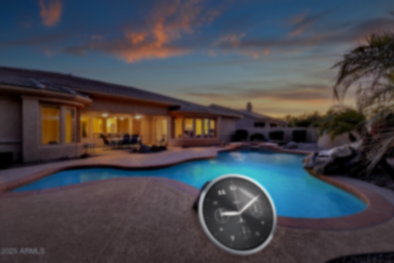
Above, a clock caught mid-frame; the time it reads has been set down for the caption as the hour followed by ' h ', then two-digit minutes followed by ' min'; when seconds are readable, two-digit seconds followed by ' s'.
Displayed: 9 h 10 min
